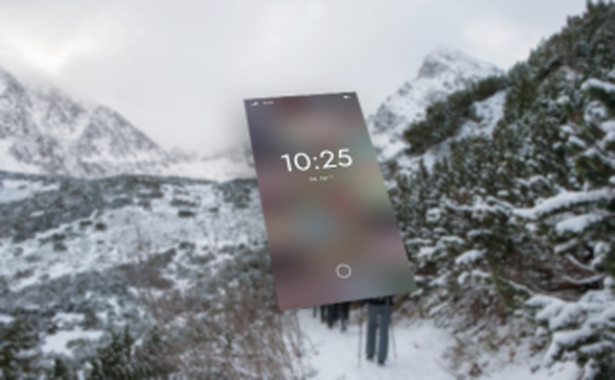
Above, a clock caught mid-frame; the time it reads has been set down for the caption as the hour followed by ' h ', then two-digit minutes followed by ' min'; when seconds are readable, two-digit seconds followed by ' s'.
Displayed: 10 h 25 min
